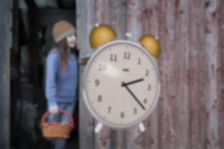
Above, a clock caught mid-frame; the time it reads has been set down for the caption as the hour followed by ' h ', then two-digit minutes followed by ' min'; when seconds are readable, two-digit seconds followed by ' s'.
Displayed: 2 h 22 min
